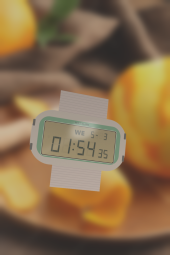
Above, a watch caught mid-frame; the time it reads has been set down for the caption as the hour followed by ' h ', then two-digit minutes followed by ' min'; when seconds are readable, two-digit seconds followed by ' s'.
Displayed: 1 h 54 min 35 s
